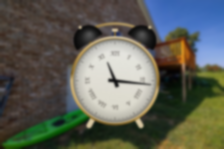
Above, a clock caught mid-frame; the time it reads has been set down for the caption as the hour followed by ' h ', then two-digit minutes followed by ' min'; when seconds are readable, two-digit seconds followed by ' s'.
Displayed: 11 h 16 min
